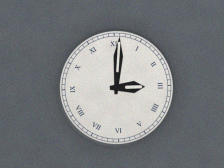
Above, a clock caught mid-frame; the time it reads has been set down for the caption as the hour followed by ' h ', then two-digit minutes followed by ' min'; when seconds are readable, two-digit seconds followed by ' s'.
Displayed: 3 h 01 min
